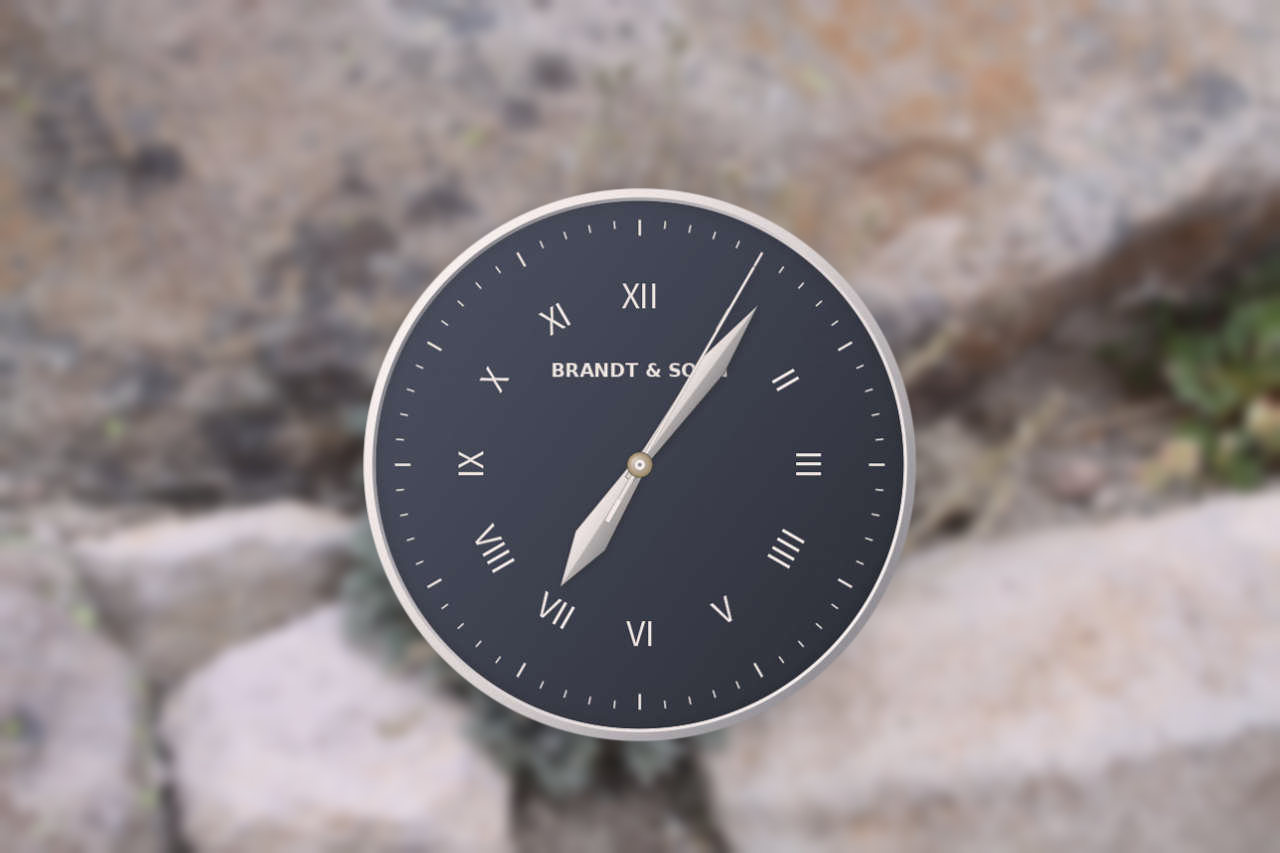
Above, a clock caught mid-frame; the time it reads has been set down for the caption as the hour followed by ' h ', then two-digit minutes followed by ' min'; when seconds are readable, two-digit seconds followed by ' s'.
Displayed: 7 h 06 min 05 s
